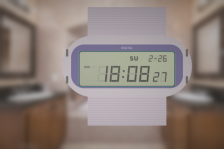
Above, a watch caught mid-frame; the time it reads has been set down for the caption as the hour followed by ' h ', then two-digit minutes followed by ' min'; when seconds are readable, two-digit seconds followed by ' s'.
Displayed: 18 h 08 min 27 s
